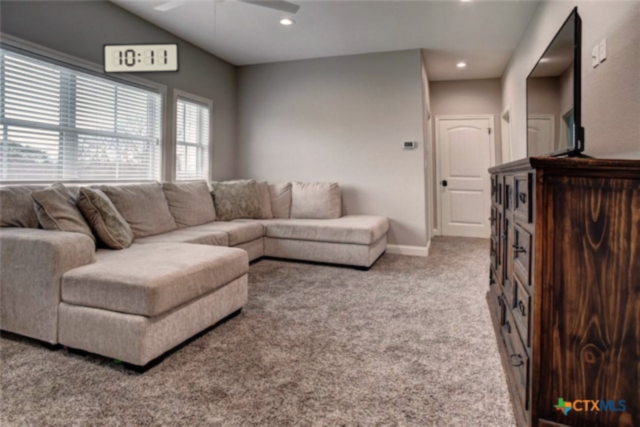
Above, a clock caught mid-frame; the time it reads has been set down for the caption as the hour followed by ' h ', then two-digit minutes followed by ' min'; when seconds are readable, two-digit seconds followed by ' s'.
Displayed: 10 h 11 min
